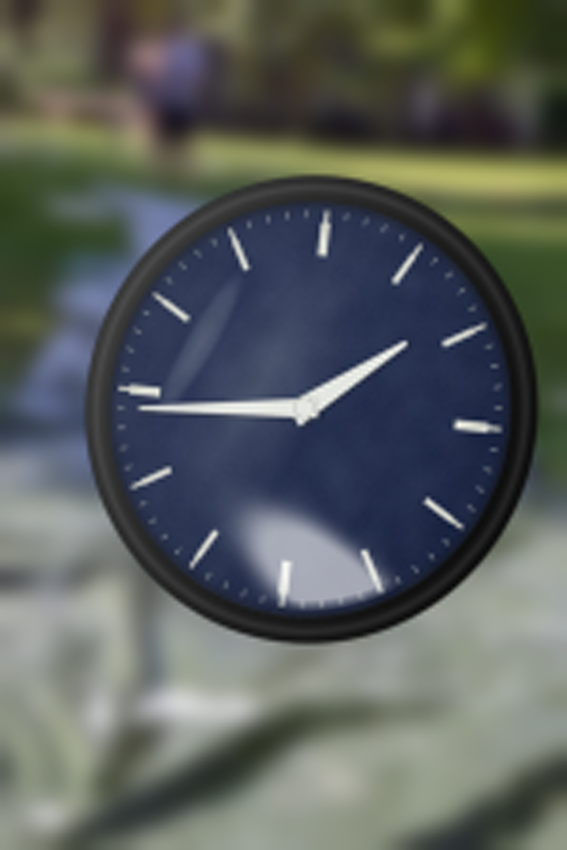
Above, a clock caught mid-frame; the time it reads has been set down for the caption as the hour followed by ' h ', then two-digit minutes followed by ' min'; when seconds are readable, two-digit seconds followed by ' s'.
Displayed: 1 h 44 min
